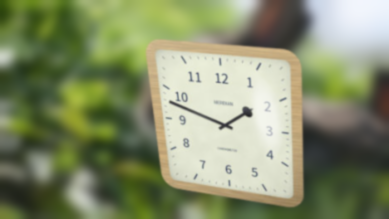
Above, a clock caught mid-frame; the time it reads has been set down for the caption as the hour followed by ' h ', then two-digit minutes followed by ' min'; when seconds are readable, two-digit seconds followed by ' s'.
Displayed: 1 h 48 min
